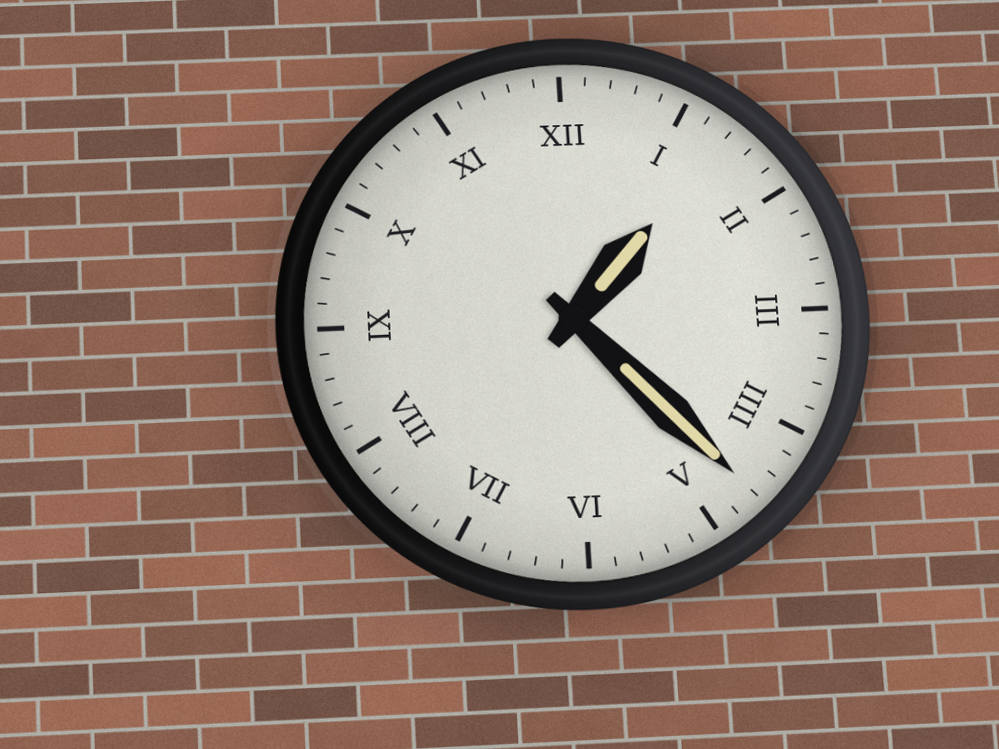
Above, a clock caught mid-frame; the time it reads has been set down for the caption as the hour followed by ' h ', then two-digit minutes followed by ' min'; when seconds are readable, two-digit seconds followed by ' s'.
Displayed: 1 h 23 min
